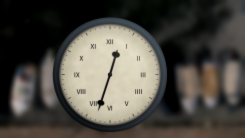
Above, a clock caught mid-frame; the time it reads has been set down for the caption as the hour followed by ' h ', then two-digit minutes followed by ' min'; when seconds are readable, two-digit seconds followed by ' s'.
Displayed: 12 h 33 min
